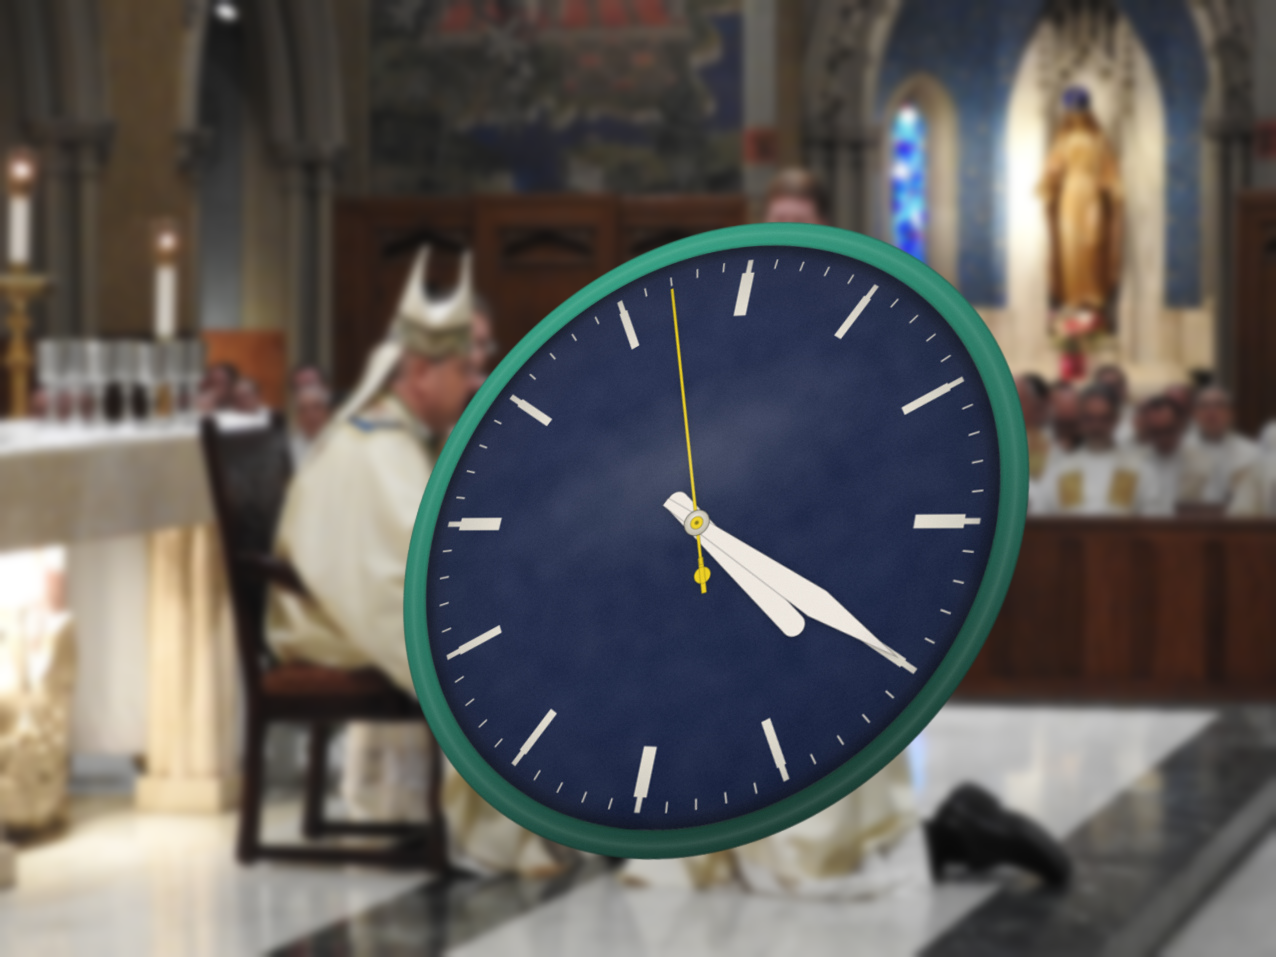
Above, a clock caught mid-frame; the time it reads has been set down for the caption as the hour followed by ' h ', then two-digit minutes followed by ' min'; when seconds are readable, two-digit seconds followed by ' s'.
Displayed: 4 h 19 min 57 s
